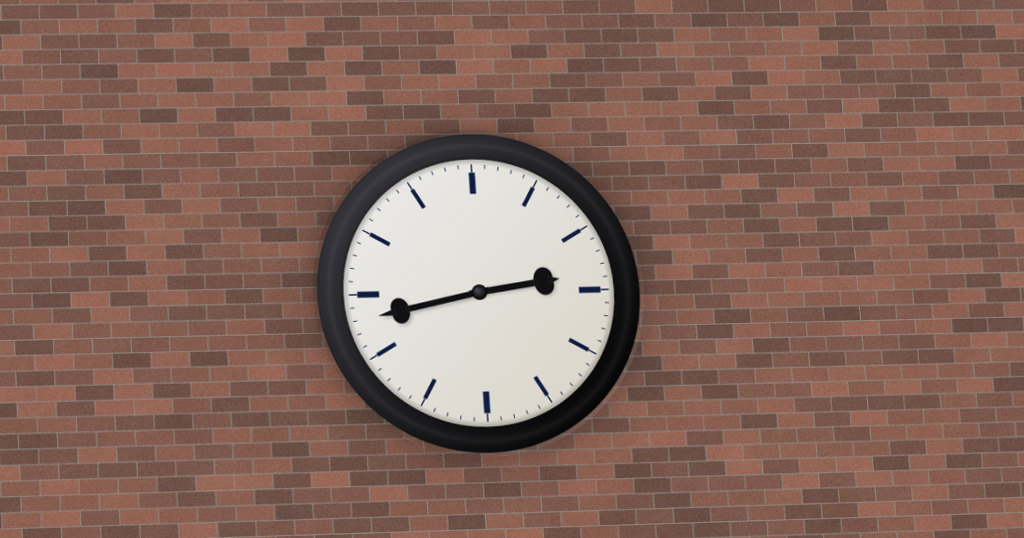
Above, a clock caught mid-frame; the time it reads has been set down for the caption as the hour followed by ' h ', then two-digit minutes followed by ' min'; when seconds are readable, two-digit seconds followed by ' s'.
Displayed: 2 h 43 min
